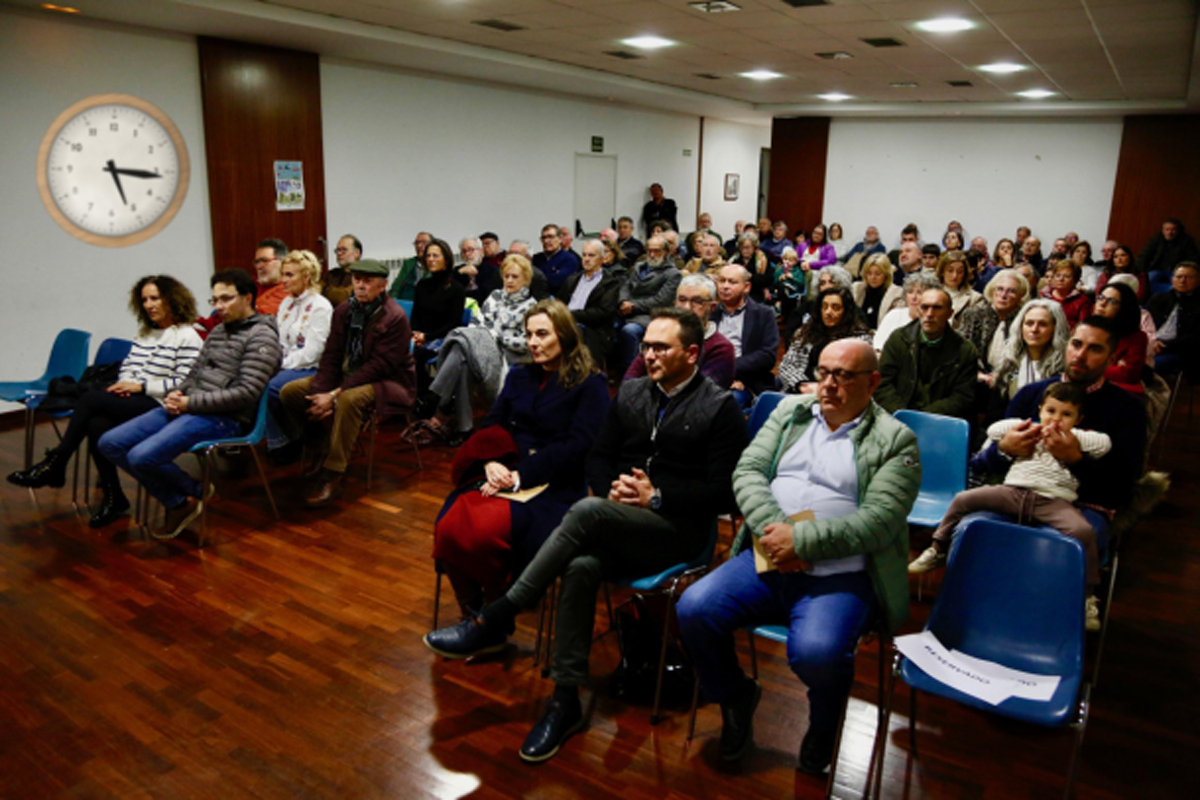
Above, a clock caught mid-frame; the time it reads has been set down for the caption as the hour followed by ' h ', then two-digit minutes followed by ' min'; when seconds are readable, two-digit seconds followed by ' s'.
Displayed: 5 h 16 min
